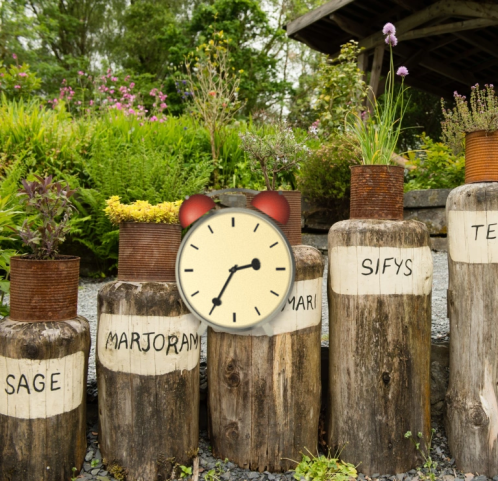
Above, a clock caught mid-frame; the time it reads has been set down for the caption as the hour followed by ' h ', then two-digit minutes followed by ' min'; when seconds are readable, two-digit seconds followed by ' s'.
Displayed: 2 h 35 min
